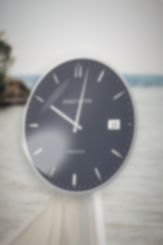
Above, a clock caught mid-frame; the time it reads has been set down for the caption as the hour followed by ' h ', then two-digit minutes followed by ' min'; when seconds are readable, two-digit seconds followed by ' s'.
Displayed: 10 h 02 min
